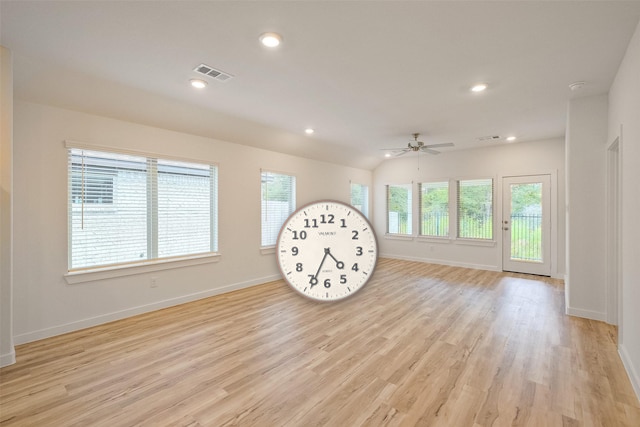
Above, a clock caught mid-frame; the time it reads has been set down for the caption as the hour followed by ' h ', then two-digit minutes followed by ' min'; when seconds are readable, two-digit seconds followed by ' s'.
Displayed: 4 h 34 min
